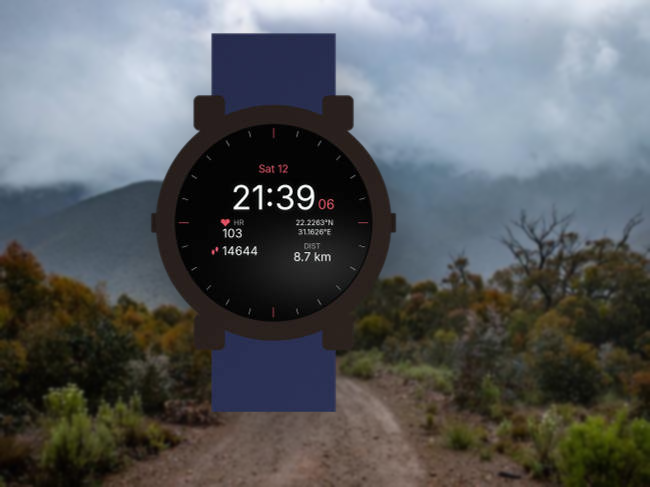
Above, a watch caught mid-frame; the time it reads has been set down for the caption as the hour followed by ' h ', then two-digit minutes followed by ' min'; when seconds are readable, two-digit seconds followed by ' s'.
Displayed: 21 h 39 min 06 s
